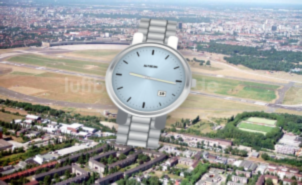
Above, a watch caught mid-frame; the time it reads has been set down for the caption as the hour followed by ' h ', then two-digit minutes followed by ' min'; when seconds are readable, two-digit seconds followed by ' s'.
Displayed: 9 h 16 min
